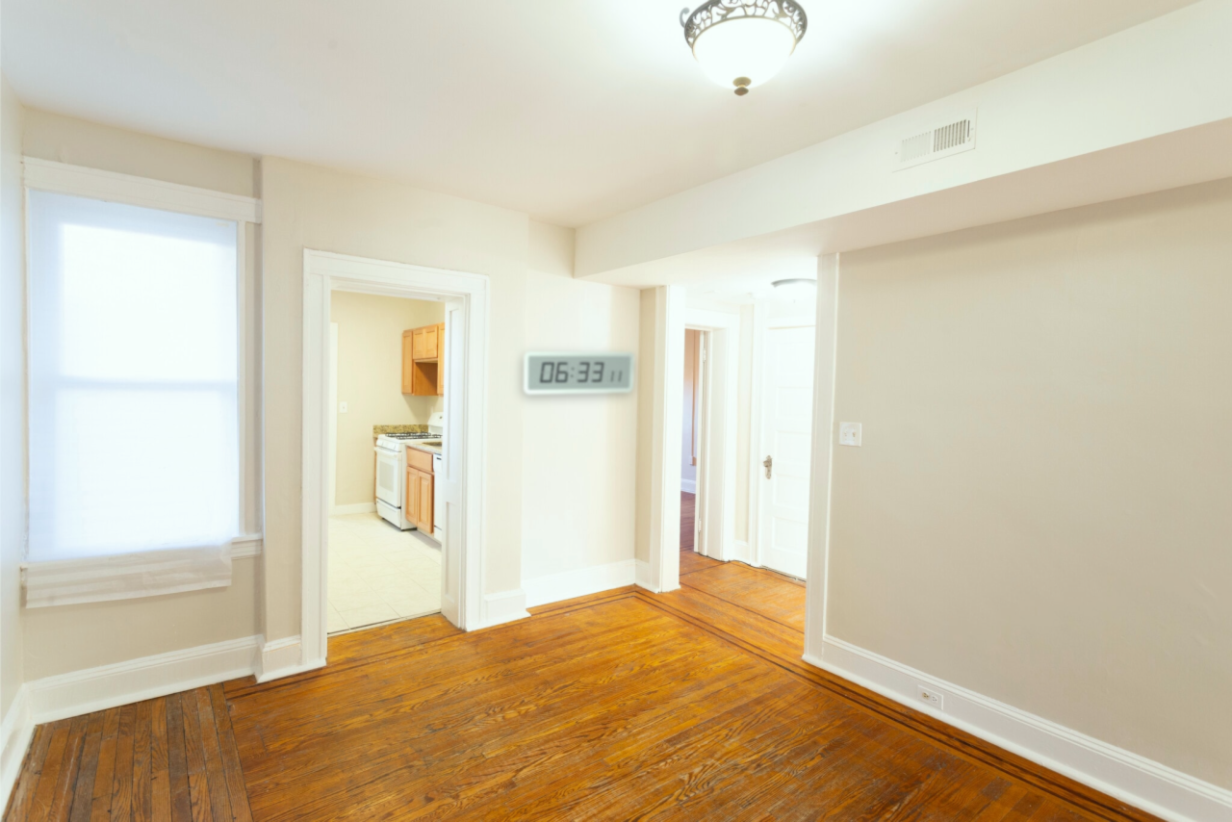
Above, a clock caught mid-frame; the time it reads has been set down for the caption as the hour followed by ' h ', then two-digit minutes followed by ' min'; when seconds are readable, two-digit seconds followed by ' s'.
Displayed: 6 h 33 min
